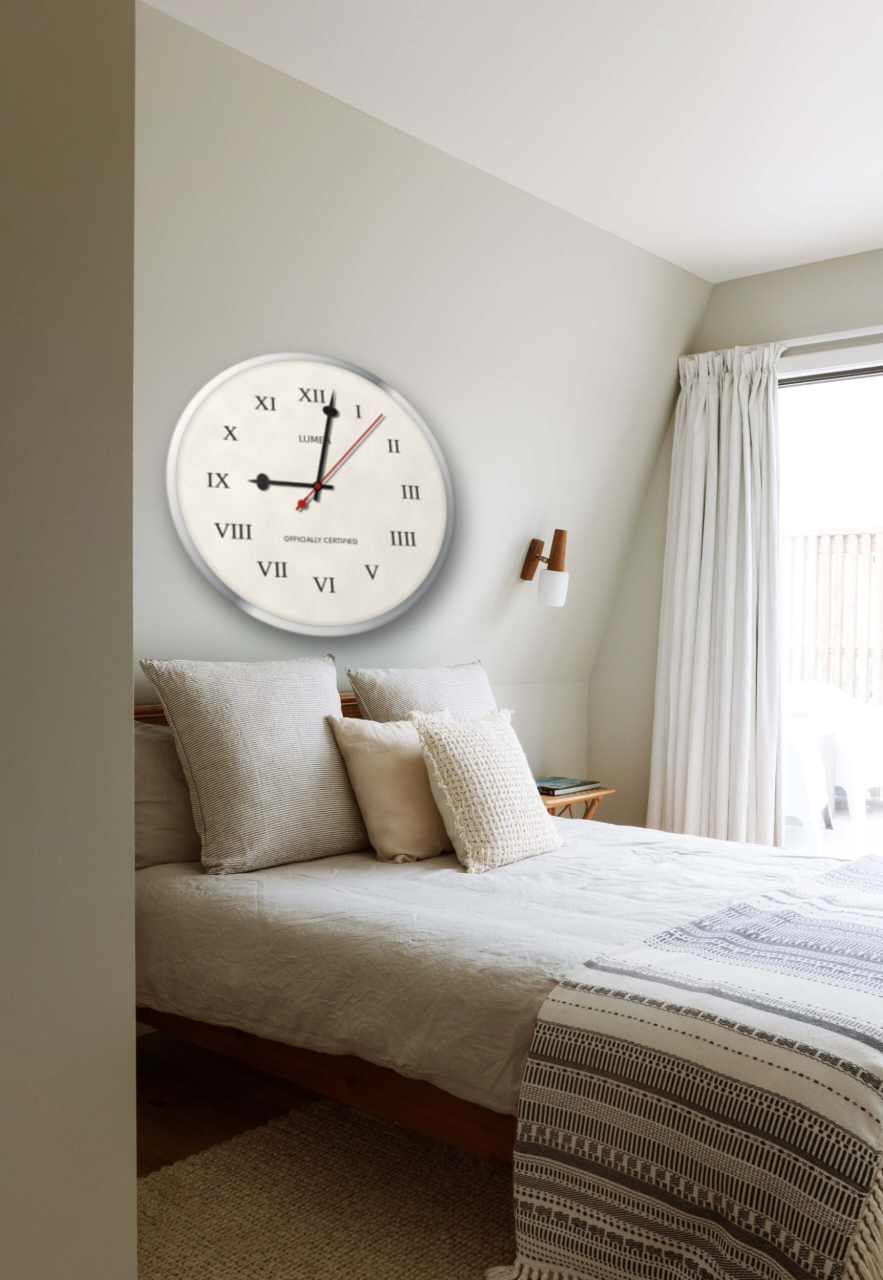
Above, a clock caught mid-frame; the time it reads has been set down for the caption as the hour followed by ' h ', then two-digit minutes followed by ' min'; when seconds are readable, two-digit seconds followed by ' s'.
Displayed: 9 h 02 min 07 s
